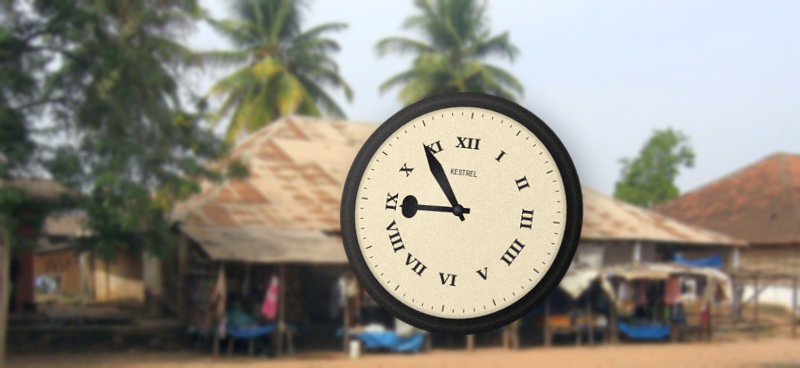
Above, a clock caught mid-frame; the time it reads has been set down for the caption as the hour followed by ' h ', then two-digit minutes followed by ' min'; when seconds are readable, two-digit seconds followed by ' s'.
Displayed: 8 h 54 min
